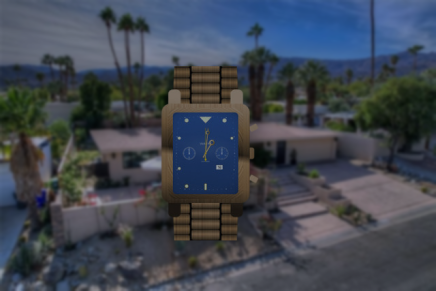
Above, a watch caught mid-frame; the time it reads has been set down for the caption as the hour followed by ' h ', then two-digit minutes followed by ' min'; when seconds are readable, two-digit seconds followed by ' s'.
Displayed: 1 h 01 min
